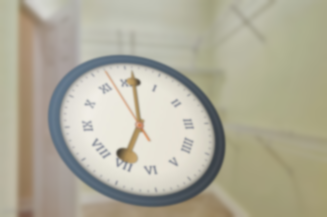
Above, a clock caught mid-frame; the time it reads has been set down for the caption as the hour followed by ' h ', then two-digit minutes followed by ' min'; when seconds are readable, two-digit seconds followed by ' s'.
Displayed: 7 h 00 min 57 s
